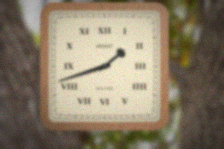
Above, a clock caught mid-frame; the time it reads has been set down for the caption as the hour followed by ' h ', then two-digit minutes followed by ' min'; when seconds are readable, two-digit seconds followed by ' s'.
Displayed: 1 h 42 min
